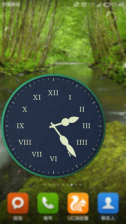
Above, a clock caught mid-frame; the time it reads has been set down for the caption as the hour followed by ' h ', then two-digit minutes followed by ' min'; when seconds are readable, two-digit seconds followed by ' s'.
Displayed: 2 h 24 min
